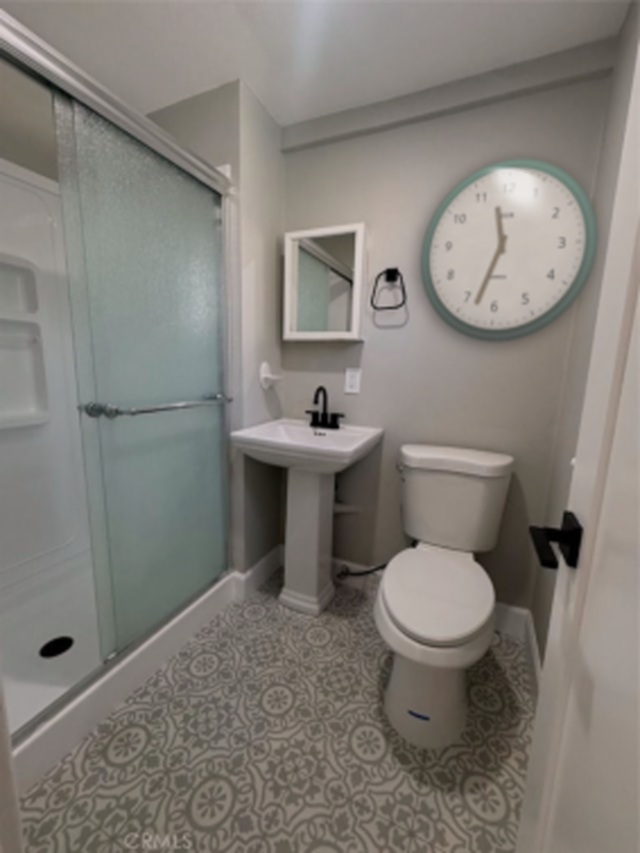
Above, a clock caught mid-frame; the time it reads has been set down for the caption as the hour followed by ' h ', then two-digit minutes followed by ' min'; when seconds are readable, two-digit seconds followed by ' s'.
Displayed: 11 h 33 min
